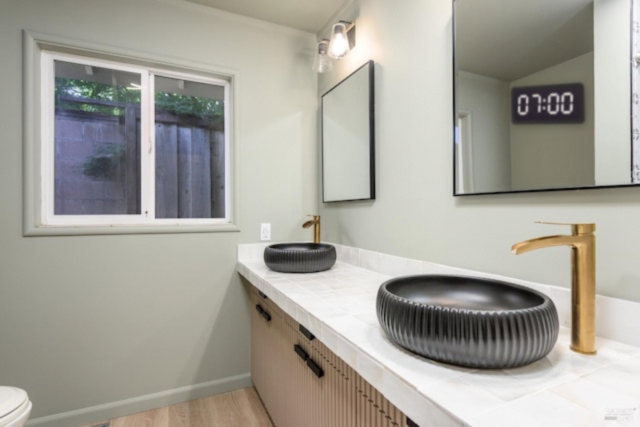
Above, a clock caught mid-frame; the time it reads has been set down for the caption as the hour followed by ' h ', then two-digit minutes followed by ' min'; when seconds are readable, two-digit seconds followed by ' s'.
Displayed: 7 h 00 min
